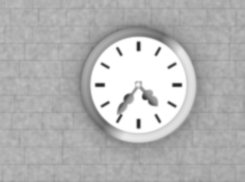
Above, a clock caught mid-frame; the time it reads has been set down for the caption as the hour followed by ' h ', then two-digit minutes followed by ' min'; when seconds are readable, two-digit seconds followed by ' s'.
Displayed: 4 h 36 min
